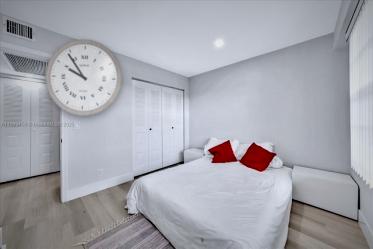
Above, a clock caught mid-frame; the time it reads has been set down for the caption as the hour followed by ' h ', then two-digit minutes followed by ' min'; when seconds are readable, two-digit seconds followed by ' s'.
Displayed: 9 h 54 min
